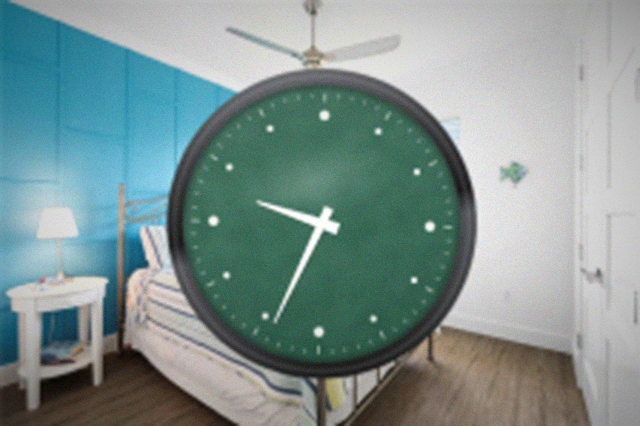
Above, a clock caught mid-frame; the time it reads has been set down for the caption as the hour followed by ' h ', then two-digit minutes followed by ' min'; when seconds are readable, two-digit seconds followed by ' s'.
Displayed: 9 h 34 min
